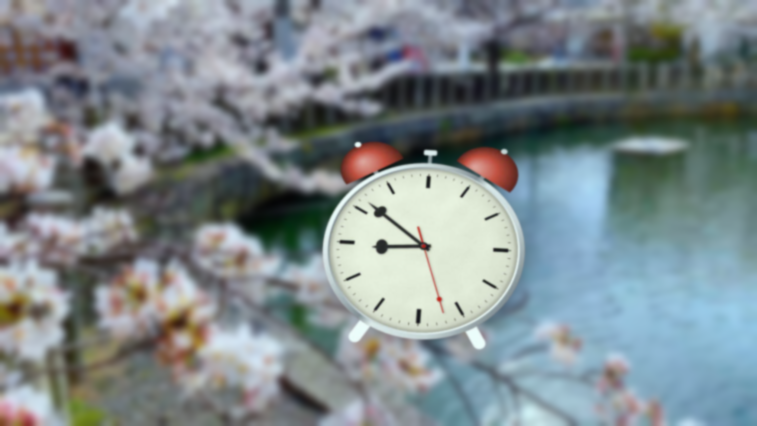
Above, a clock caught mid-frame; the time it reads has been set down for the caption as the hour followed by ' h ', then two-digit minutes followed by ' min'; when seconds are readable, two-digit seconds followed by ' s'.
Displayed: 8 h 51 min 27 s
